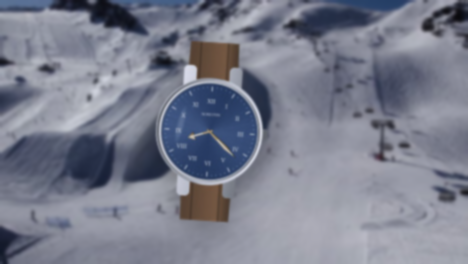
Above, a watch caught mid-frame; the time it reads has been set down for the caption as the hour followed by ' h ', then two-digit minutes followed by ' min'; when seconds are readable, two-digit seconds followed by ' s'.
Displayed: 8 h 22 min
